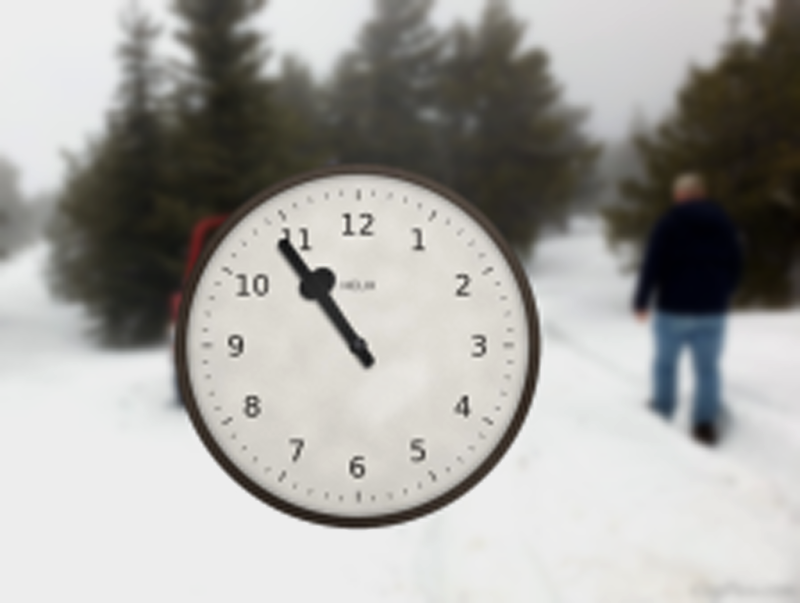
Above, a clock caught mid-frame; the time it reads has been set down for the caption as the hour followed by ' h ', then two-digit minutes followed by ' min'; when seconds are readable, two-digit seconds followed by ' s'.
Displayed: 10 h 54 min
